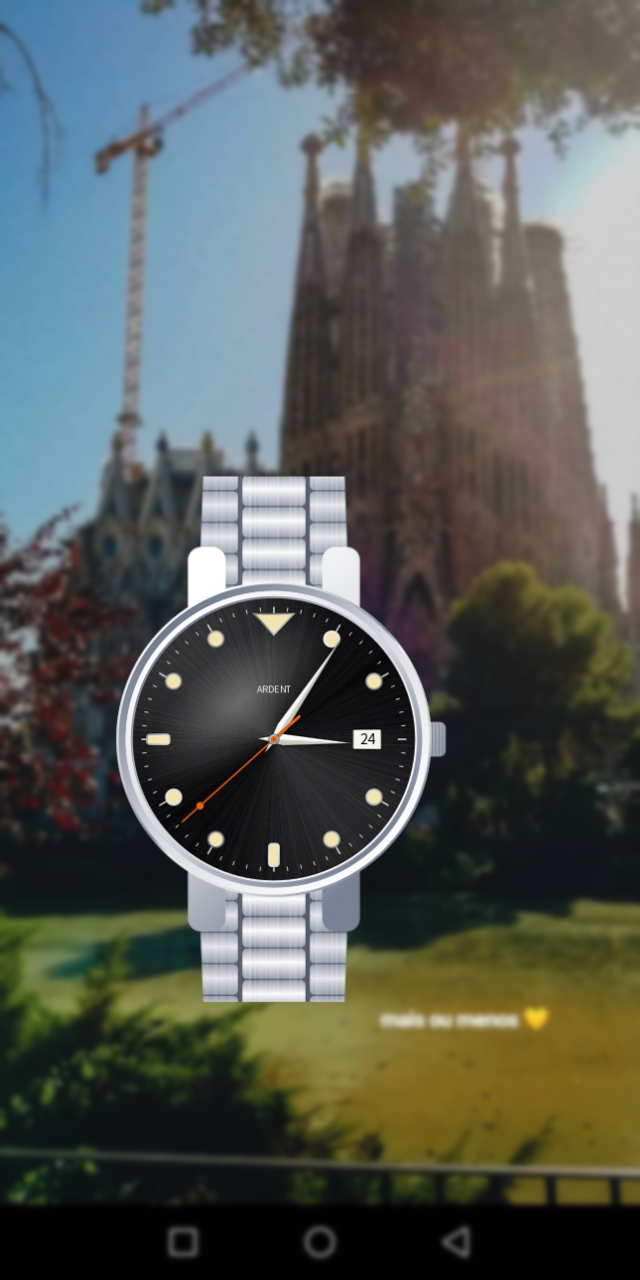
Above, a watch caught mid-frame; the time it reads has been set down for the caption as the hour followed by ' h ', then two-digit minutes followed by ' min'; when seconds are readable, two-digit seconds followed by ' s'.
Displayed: 3 h 05 min 38 s
